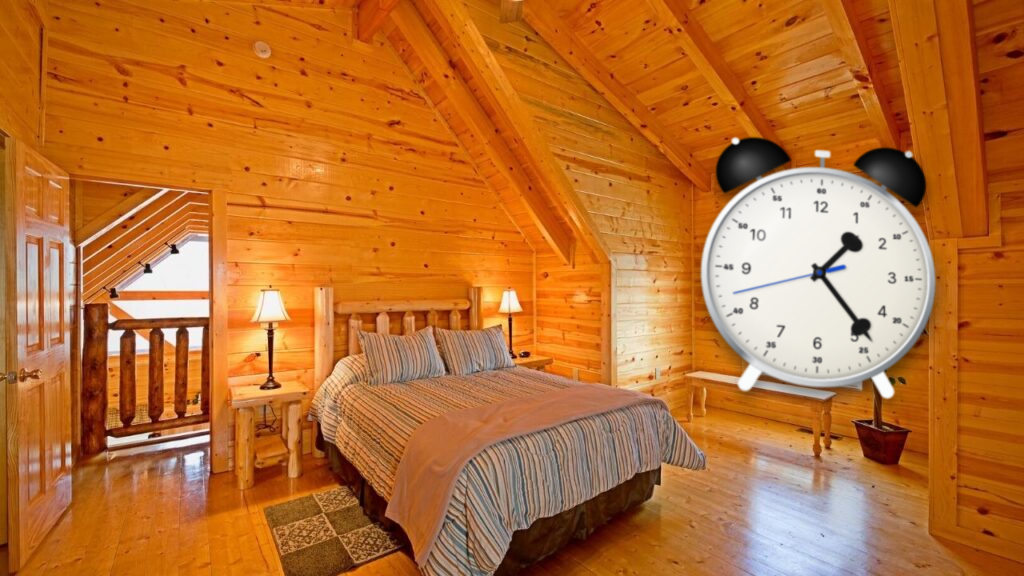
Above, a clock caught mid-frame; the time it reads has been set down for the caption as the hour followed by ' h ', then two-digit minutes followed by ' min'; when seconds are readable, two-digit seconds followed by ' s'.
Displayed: 1 h 23 min 42 s
